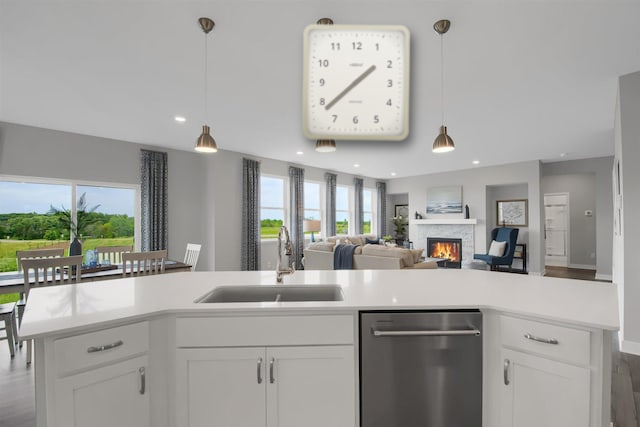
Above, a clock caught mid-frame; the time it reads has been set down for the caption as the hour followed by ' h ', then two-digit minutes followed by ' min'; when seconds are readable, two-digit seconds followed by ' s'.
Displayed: 1 h 38 min
